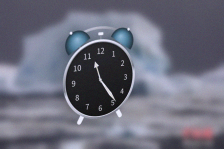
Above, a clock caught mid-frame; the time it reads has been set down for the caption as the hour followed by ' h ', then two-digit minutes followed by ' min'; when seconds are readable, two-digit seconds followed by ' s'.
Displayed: 11 h 24 min
